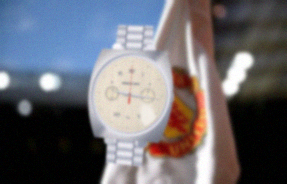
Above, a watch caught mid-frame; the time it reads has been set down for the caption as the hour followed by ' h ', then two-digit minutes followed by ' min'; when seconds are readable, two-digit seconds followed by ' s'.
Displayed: 9 h 16 min
